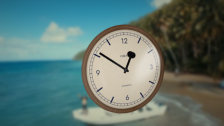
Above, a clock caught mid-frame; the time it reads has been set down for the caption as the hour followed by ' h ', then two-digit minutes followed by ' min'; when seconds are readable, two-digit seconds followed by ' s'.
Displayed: 12 h 51 min
